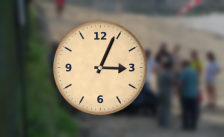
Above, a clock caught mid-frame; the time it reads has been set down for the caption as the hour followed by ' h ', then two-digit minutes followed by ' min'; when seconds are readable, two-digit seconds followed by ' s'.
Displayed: 3 h 04 min
